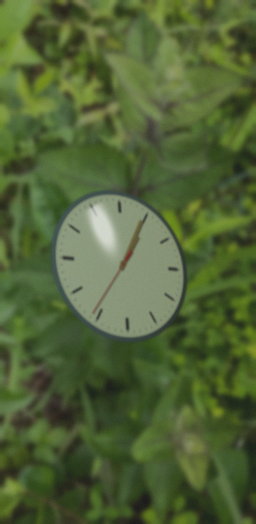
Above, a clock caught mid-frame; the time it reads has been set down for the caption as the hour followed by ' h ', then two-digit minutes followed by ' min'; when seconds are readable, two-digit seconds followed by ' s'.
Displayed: 1 h 04 min 36 s
